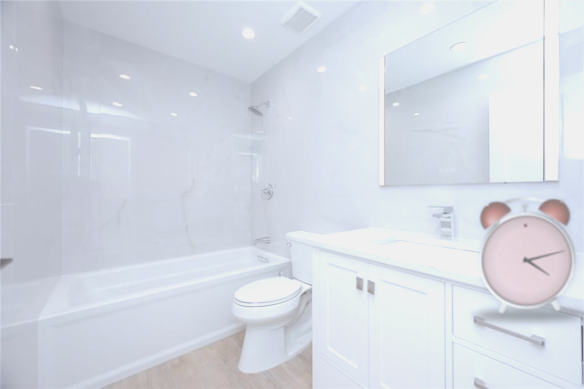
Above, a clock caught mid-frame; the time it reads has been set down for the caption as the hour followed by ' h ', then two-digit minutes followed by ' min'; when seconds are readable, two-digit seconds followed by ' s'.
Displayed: 4 h 13 min
